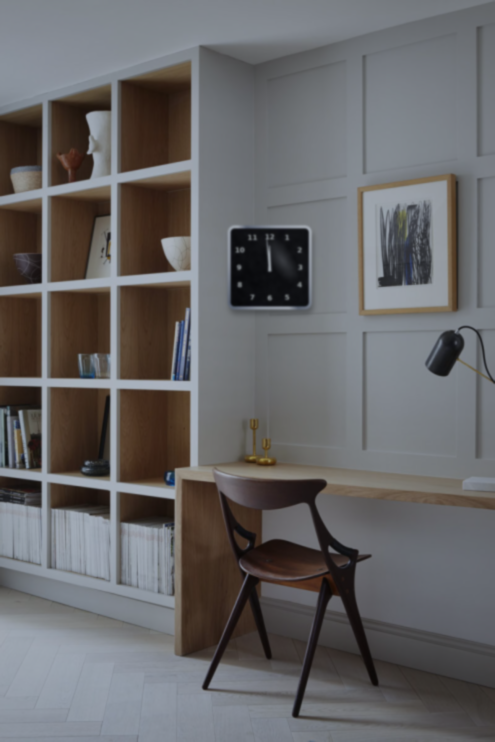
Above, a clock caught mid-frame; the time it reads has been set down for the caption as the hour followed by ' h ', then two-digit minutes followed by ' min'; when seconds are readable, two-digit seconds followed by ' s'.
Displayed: 11 h 59 min
